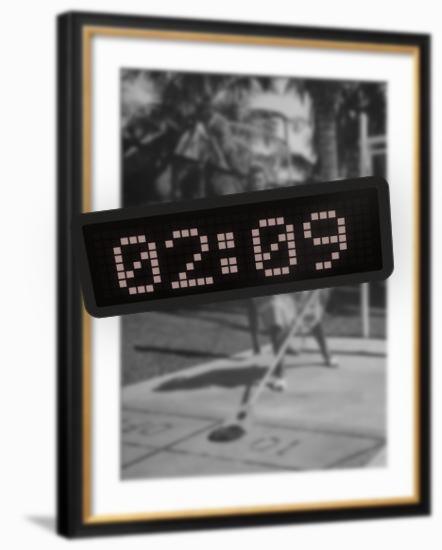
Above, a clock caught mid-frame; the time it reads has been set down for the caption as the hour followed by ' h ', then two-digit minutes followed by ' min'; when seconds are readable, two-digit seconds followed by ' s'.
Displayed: 2 h 09 min
